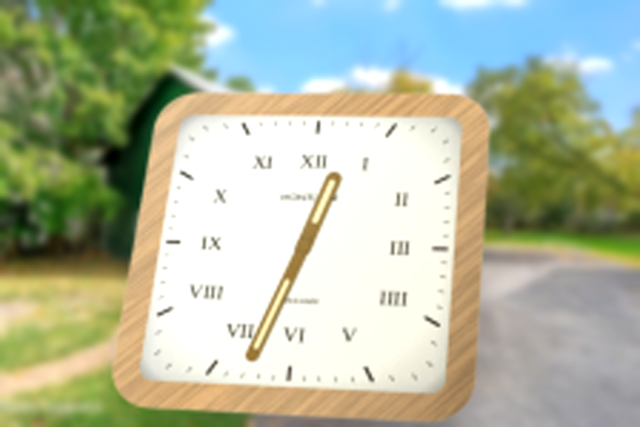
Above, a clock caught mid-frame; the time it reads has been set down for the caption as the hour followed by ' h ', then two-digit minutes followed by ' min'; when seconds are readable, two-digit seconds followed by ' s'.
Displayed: 12 h 33 min
